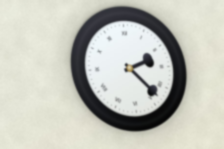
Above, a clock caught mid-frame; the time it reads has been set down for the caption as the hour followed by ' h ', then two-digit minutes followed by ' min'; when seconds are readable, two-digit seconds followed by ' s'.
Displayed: 2 h 23 min
